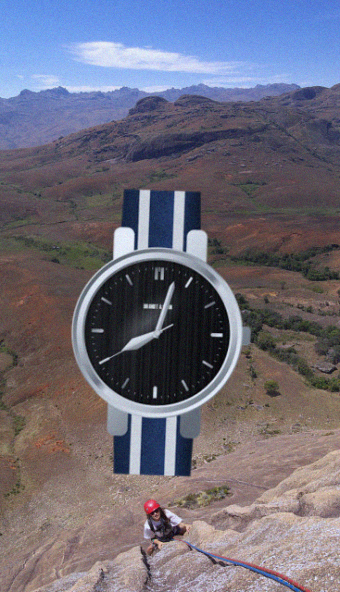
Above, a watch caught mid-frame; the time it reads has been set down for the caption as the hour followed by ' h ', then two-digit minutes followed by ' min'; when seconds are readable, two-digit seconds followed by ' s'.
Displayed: 8 h 02 min 40 s
